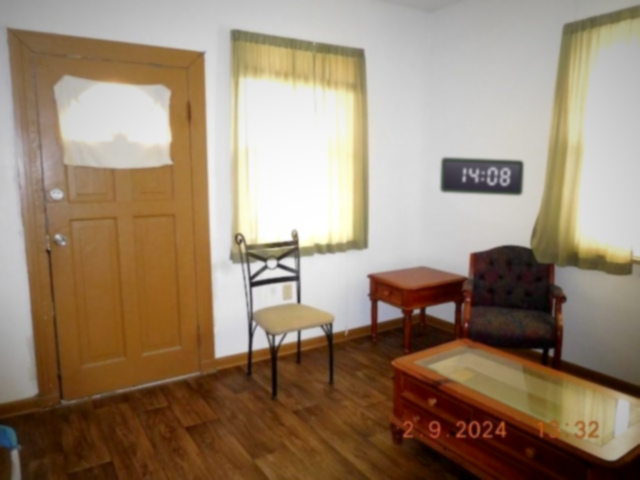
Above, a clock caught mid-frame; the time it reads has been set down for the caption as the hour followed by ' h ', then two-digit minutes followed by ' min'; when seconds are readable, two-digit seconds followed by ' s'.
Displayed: 14 h 08 min
